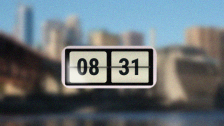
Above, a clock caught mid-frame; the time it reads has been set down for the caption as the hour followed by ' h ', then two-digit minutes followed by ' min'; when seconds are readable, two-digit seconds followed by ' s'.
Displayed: 8 h 31 min
